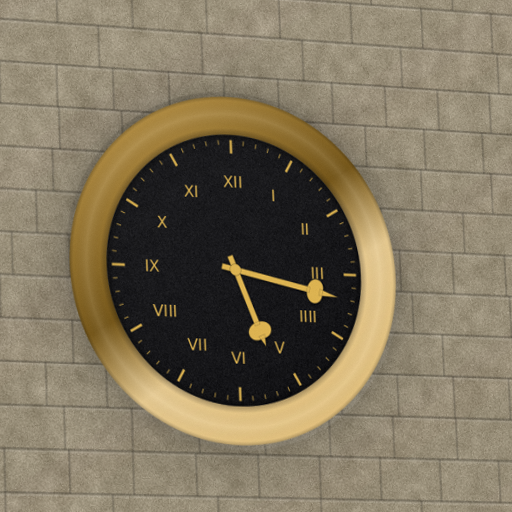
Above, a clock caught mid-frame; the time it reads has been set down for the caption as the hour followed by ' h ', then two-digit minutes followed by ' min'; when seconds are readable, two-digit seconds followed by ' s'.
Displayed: 5 h 17 min
